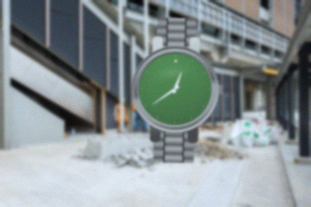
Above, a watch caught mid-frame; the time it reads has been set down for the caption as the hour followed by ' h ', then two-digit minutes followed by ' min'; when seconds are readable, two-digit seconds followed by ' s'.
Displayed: 12 h 39 min
